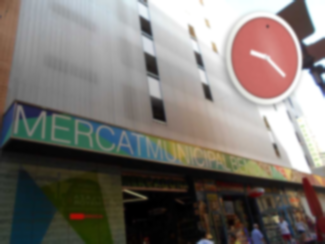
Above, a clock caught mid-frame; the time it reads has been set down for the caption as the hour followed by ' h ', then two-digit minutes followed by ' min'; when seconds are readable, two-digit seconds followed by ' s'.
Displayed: 9 h 21 min
